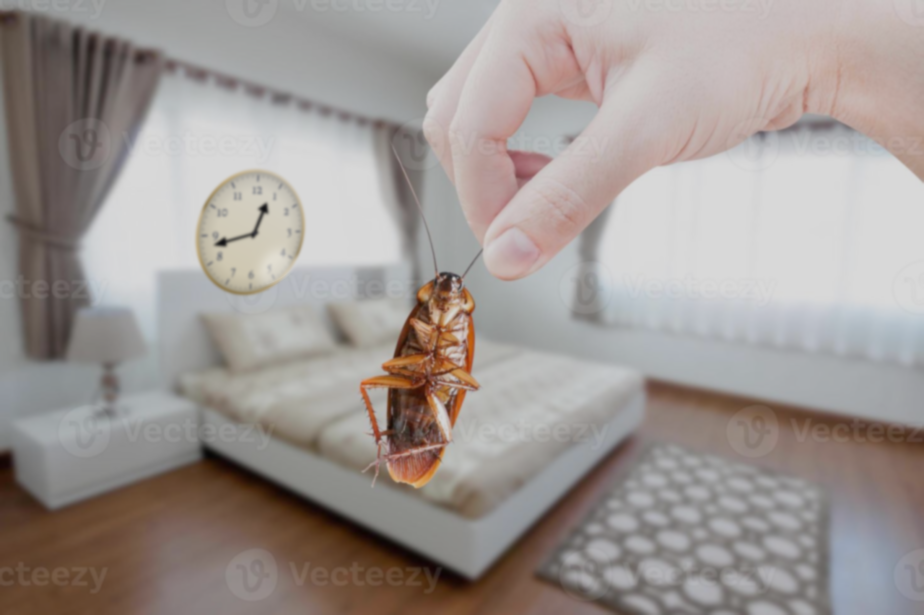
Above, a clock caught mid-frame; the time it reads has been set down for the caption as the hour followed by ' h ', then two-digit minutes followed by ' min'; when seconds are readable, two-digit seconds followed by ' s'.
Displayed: 12 h 43 min
